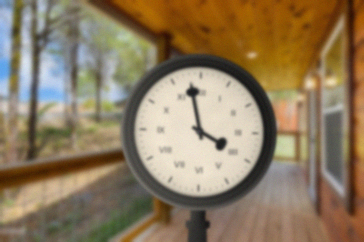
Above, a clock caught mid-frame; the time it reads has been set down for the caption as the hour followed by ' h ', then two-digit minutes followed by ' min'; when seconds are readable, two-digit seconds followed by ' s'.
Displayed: 3 h 58 min
